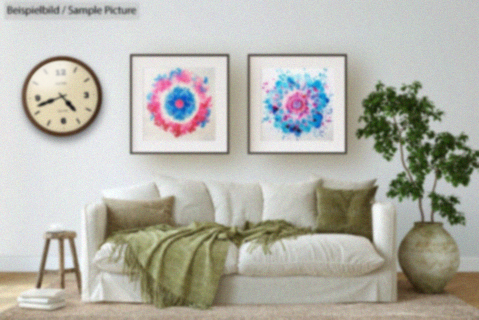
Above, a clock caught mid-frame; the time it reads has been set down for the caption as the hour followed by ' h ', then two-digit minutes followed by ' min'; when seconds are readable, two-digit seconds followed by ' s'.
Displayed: 4 h 42 min
